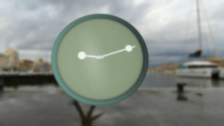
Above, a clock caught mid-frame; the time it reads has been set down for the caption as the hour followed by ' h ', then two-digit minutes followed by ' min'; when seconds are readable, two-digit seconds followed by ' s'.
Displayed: 9 h 12 min
